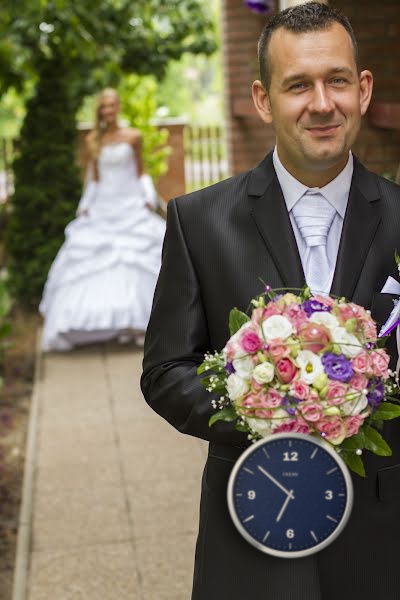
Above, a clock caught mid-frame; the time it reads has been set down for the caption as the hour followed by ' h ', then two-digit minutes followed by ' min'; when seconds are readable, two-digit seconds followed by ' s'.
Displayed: 6 h 52 min
